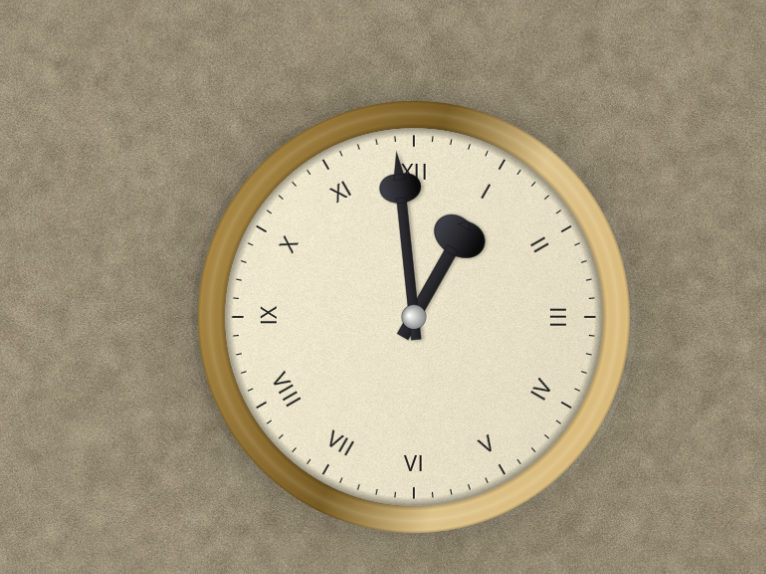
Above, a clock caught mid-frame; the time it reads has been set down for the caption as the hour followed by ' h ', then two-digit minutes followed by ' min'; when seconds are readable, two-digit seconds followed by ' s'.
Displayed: 12 h 59 min
